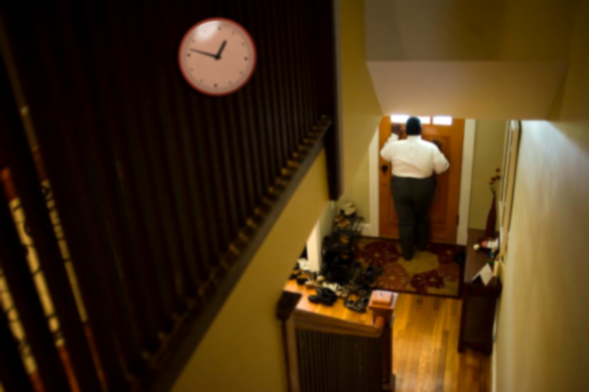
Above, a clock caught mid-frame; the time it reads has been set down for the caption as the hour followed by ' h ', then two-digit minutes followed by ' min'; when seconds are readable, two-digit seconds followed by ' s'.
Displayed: 12 h 47 min
